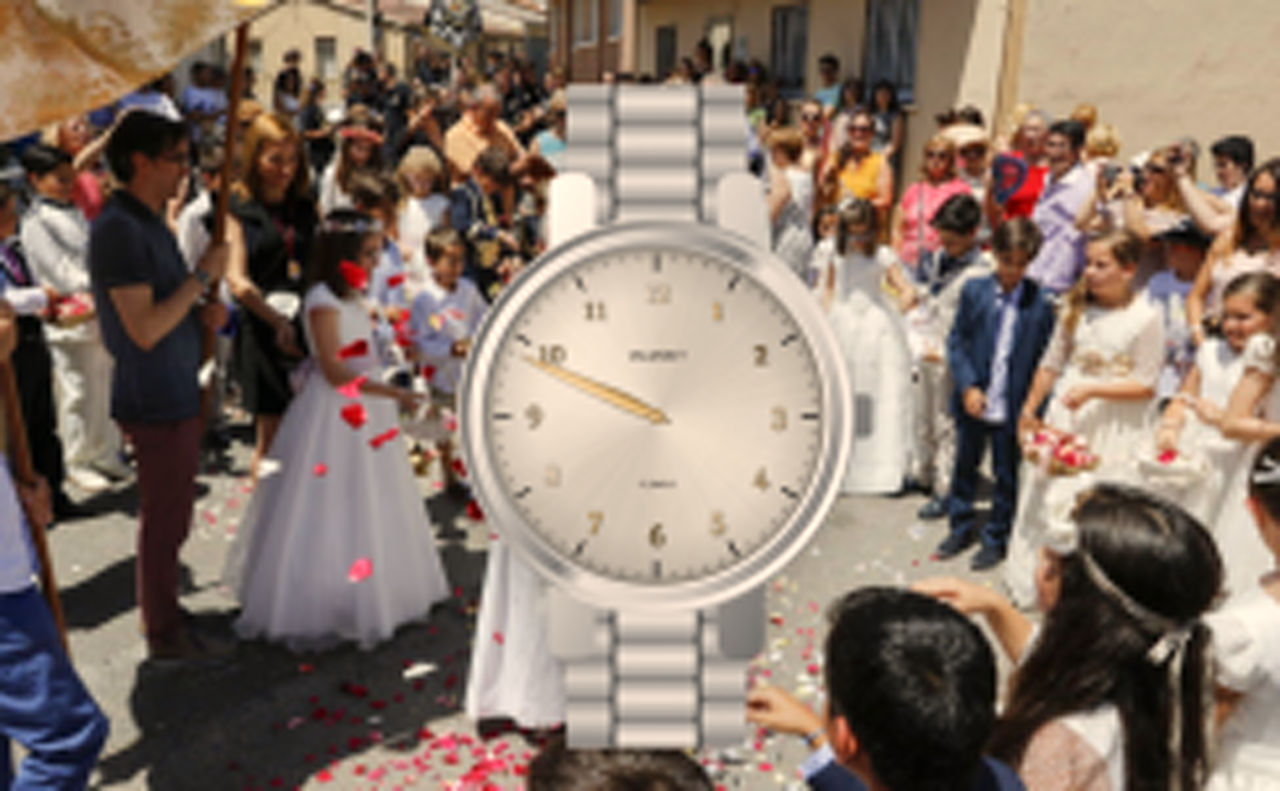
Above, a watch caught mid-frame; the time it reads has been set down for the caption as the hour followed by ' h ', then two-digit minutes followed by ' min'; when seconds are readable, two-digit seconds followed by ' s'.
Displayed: 9 h 49 min
